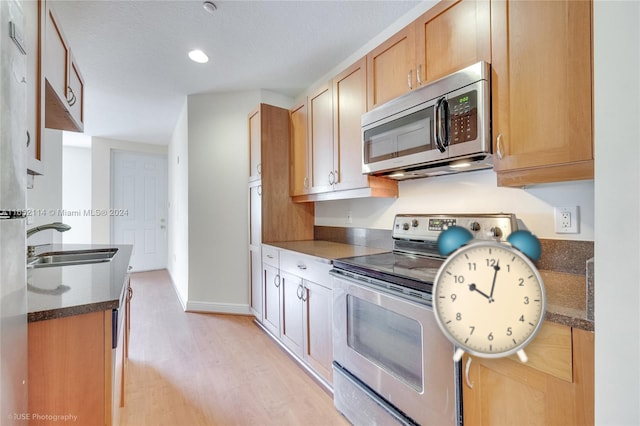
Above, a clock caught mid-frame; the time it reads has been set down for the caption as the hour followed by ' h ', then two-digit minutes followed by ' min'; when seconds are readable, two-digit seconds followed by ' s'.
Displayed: 10 h 02 min
